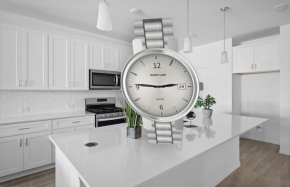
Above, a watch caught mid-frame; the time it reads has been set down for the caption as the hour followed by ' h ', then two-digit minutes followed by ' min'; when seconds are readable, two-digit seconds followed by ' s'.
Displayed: 2 h 46 min
